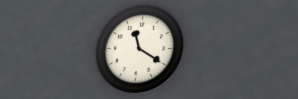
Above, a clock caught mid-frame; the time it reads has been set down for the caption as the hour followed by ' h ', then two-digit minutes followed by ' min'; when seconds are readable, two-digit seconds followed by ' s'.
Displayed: 11 h 20 min
